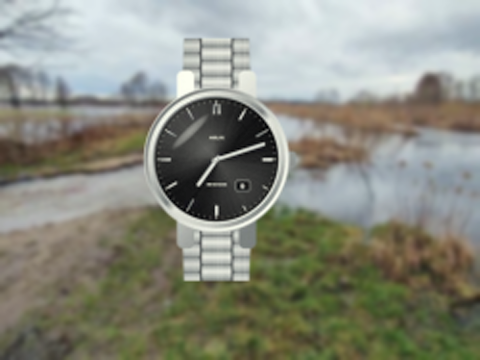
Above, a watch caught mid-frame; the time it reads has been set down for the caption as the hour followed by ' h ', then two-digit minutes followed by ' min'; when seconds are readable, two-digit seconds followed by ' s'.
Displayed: 7 h 12 min
